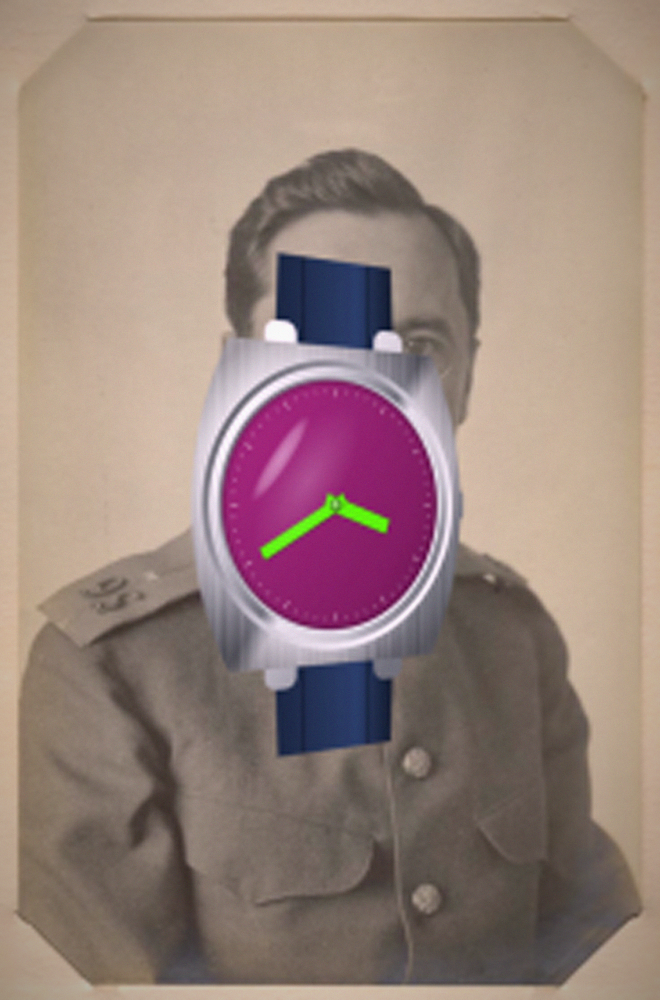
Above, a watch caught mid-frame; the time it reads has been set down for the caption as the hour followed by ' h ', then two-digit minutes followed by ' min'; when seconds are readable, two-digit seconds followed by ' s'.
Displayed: 3 h 40 min
